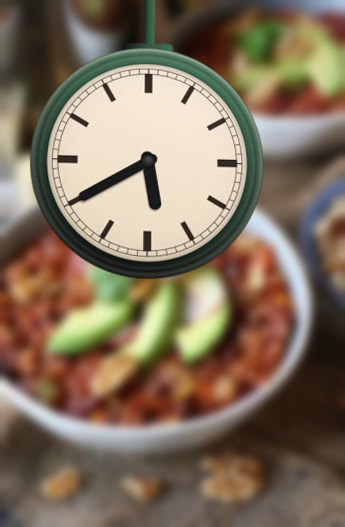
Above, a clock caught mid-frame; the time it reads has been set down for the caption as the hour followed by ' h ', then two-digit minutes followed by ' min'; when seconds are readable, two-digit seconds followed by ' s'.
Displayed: 5 h 40 min
